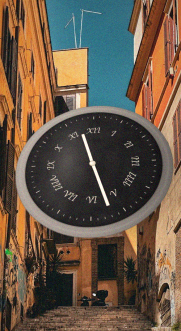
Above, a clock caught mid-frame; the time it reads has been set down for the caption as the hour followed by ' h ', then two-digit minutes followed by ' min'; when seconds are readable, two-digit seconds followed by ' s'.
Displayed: 11 h 27 min
